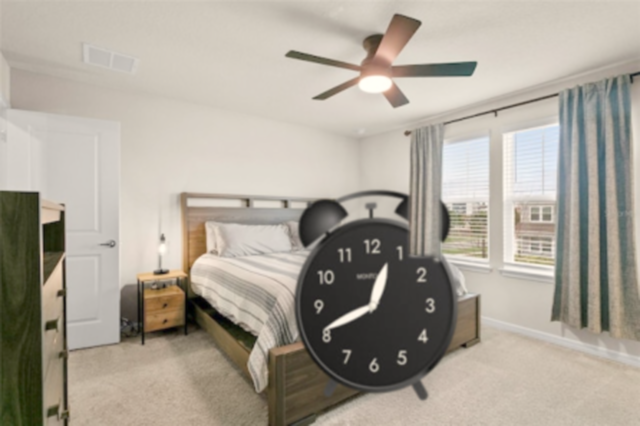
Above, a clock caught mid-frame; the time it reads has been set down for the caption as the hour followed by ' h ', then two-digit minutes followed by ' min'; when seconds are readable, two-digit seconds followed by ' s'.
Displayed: 12 h 41 min
